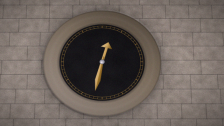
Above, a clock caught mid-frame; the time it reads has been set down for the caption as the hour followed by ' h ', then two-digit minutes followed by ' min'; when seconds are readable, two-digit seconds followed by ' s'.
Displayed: 12 h 32 min
